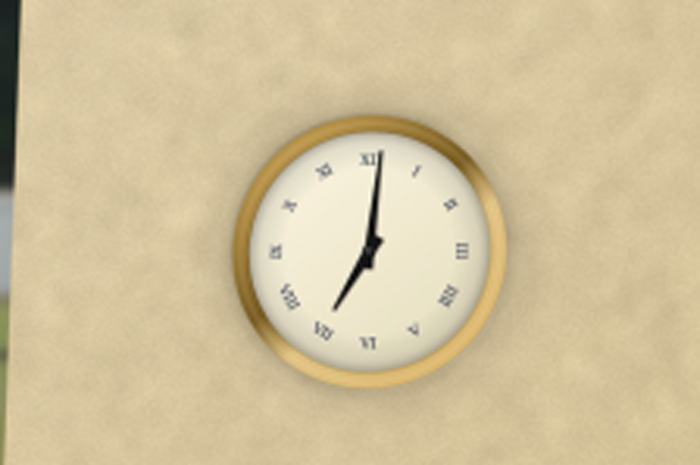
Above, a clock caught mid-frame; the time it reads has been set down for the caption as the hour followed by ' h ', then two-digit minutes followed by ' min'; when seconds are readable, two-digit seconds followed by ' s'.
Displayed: 7 h 01 min
